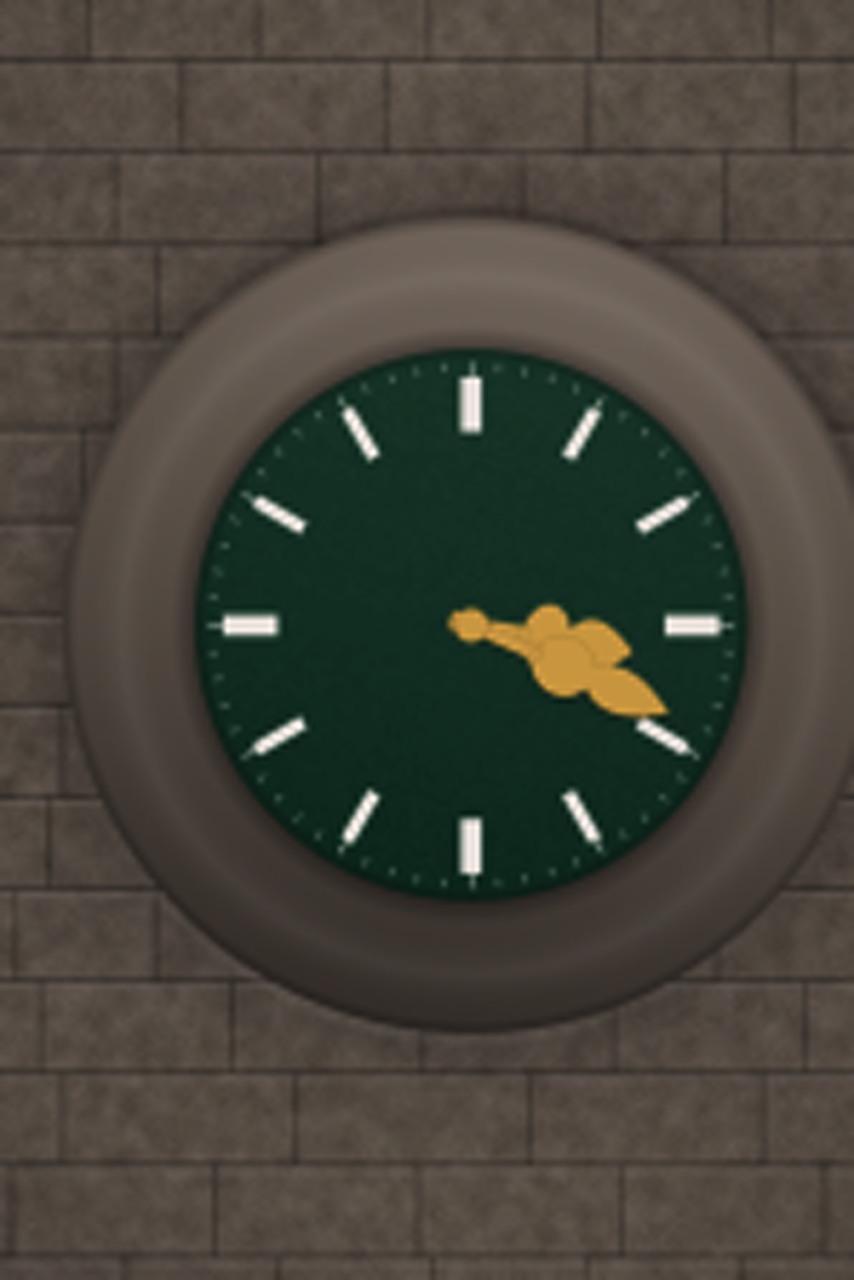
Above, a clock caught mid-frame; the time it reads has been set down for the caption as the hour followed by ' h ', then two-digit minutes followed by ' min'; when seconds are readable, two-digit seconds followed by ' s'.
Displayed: 3 h 19 min
